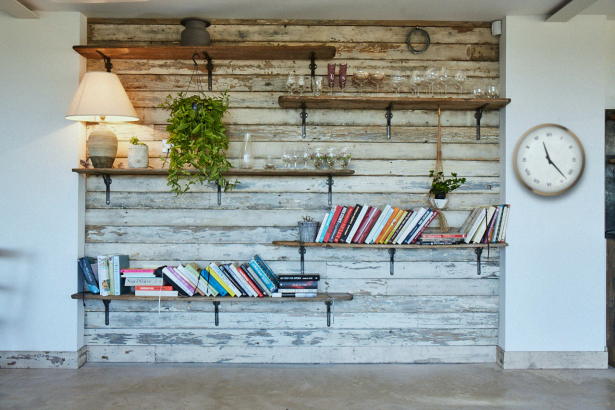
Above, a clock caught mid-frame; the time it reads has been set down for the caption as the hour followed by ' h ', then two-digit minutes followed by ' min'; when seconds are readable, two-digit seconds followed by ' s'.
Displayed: 11 h 23 min
